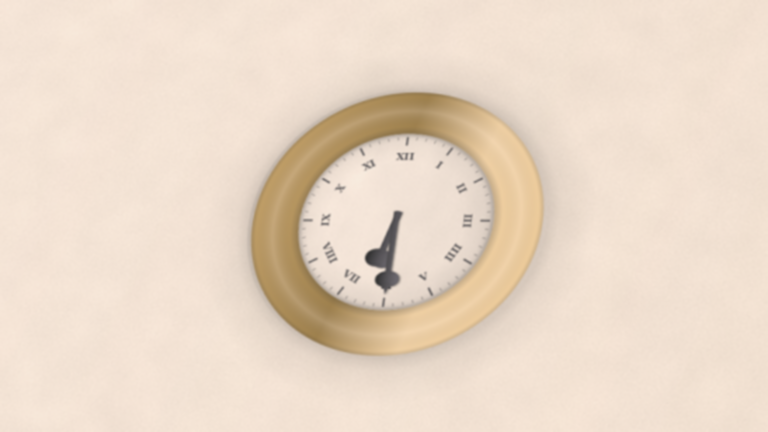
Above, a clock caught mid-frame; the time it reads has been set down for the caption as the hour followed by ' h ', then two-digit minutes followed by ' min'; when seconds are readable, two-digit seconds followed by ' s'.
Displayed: 6 h 30 min
